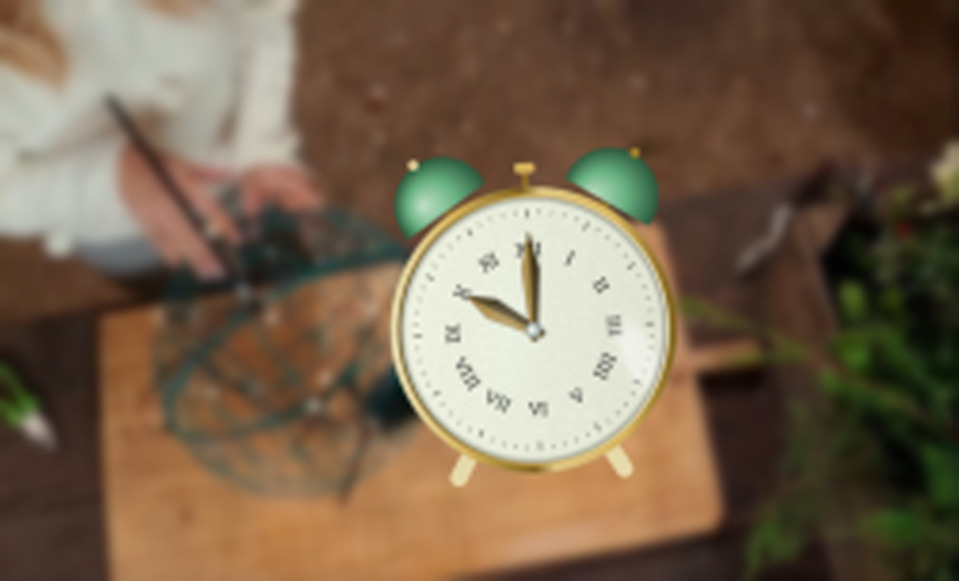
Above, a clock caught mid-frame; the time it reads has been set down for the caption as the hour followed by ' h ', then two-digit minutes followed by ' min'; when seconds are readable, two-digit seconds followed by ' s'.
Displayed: 10 h 00 min
